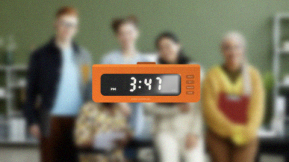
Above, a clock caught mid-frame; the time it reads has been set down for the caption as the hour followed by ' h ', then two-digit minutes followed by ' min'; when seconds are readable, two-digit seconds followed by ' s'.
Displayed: 3 h 47 min
